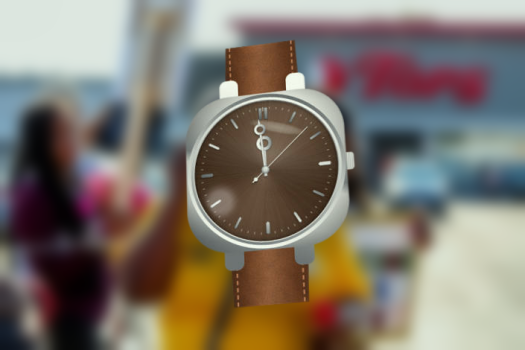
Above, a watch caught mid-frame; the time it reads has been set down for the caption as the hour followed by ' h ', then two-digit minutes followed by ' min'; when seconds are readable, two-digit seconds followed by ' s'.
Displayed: 11 h 59 min 08 s
